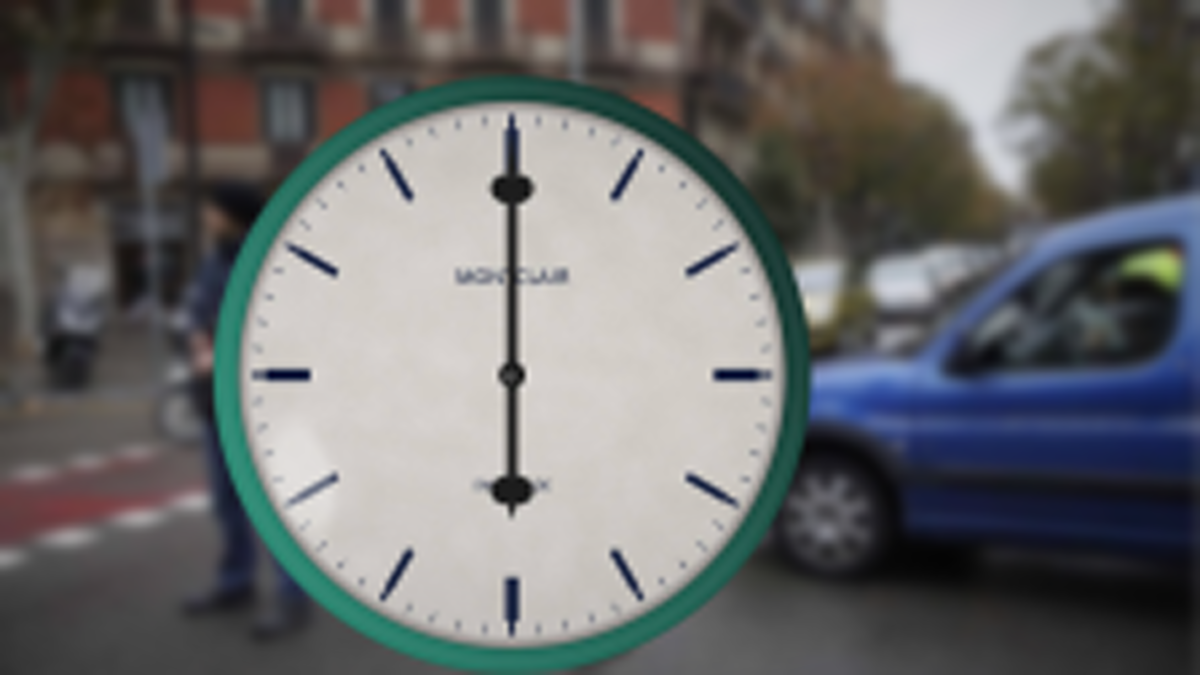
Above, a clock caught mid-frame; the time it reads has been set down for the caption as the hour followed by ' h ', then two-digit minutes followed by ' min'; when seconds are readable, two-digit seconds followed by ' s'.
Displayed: 6 h 00 min
